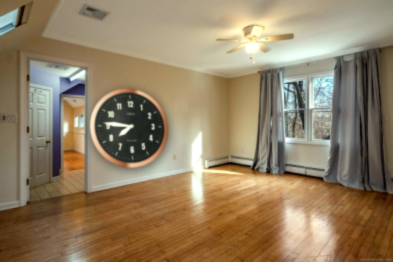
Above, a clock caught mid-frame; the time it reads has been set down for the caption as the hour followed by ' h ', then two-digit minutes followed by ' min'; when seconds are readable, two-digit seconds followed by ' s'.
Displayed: 7 h 46 min
